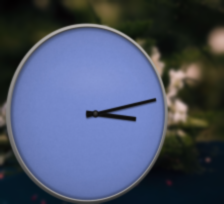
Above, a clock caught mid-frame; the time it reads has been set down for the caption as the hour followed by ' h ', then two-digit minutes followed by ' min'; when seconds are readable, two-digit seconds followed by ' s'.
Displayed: 3 h 13 min
